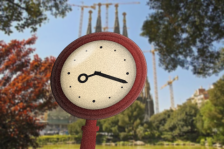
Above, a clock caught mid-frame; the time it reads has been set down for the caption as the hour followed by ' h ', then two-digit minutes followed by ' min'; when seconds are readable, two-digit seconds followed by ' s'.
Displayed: 8 h 18 min
